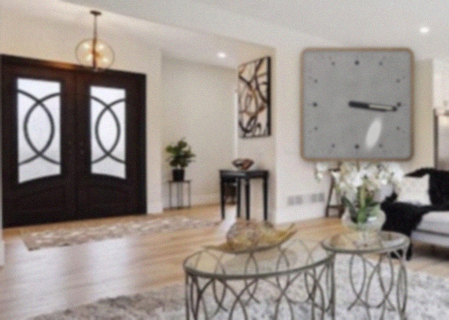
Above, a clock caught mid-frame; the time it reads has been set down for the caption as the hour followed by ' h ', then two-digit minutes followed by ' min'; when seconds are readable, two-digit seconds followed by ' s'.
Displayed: 3 h 16 min
